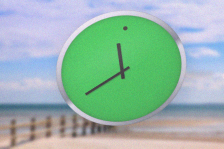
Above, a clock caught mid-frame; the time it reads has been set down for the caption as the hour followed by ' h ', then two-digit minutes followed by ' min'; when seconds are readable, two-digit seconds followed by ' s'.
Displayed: 11 h 39 min
